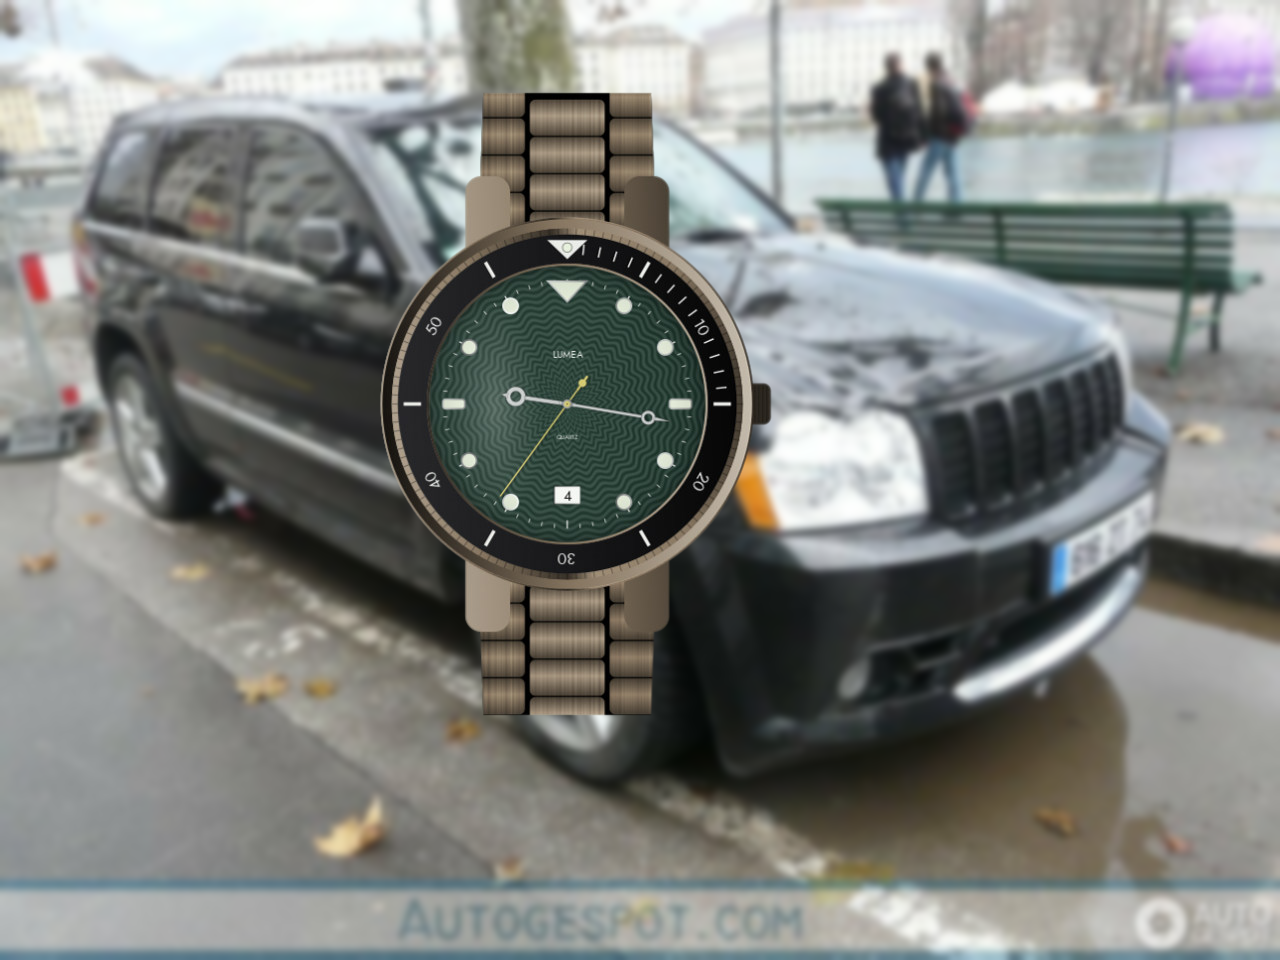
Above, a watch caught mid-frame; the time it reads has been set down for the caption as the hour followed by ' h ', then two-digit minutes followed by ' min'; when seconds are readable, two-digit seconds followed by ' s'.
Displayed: 9 h 16 min 36 s
